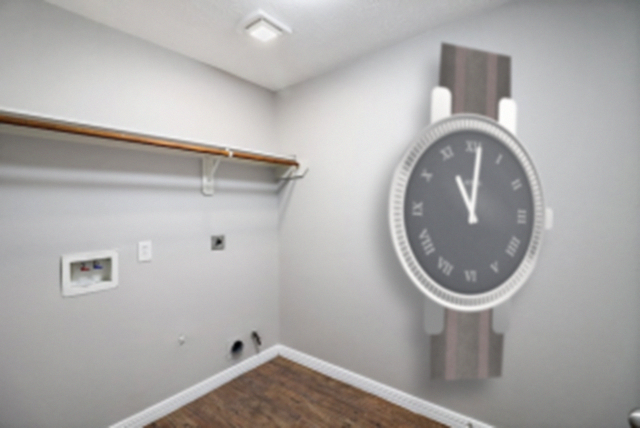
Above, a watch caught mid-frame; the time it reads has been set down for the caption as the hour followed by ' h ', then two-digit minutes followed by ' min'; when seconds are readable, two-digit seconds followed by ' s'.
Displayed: 11 h 01 min
